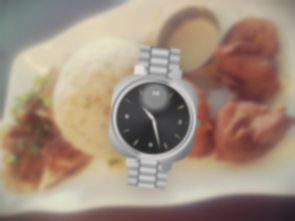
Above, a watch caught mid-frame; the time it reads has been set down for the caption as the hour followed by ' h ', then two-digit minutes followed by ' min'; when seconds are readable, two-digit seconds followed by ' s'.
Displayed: 10 h 27 min
